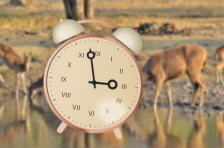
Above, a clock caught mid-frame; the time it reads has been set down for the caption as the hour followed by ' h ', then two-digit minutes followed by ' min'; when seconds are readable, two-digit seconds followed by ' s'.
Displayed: 2 h 58 min
